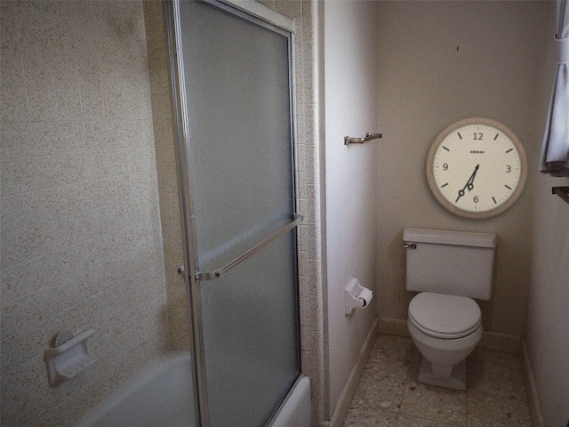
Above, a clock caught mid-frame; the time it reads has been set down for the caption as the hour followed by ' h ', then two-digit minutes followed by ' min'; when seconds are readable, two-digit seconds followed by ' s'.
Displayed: 6 h 35 min
